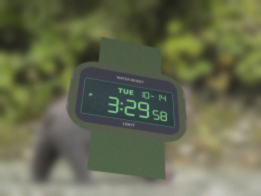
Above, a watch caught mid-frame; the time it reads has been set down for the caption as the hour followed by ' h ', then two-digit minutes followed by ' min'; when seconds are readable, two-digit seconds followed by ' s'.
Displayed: 3 h 29 min 58 s
